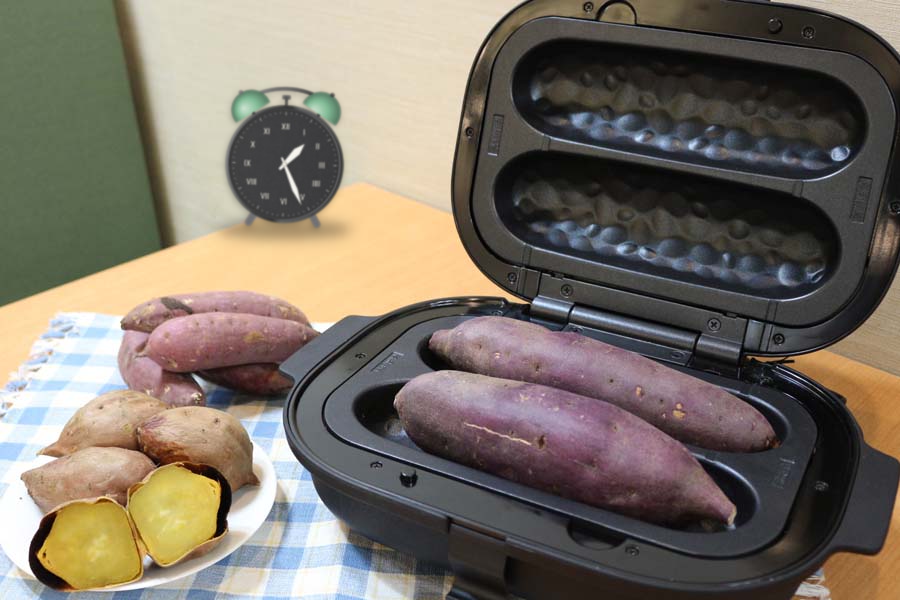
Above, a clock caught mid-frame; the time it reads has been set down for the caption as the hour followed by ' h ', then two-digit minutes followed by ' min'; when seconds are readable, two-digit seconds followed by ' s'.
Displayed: 1 h 26 min
